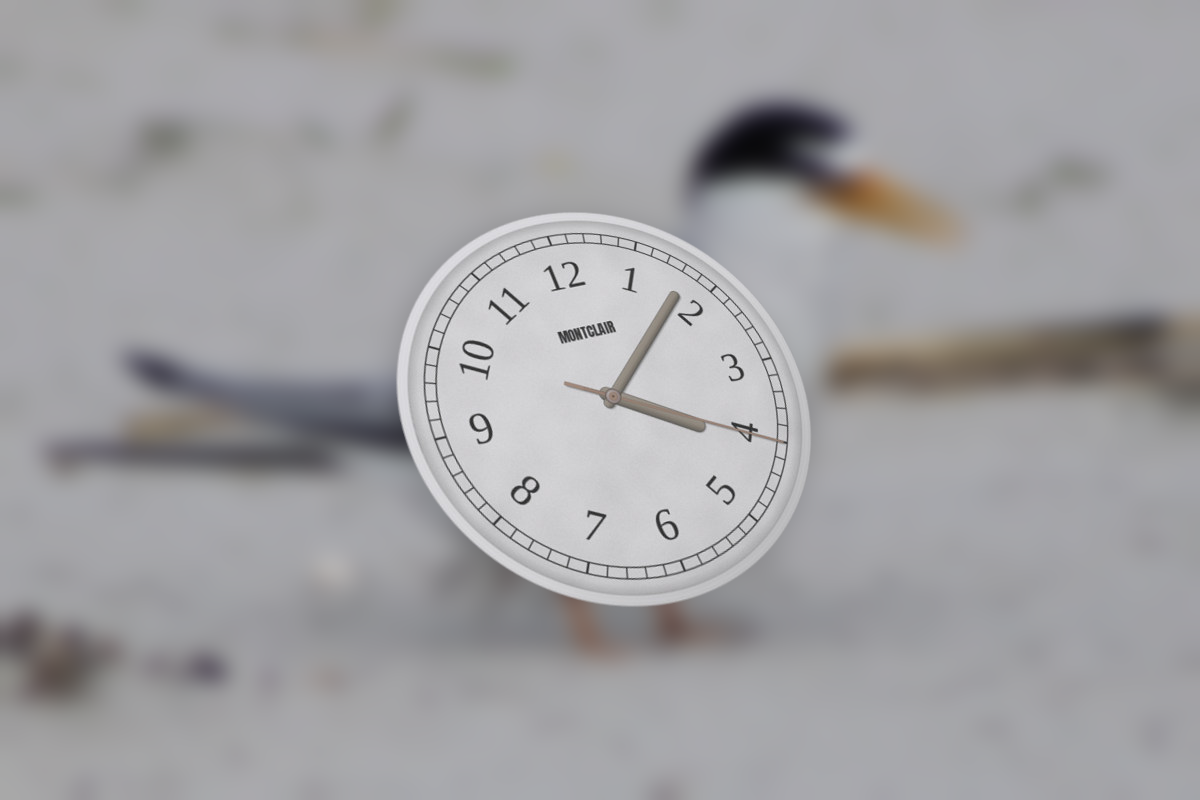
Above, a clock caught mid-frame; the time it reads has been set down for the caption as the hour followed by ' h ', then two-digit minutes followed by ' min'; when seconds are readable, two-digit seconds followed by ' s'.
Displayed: 4 h 08 min 20 s
